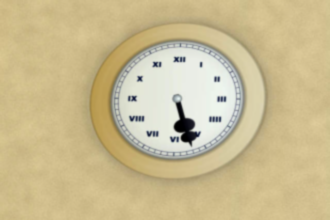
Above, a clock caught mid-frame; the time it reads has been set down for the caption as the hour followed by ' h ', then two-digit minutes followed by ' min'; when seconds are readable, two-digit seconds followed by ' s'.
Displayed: 5 h 27 min
